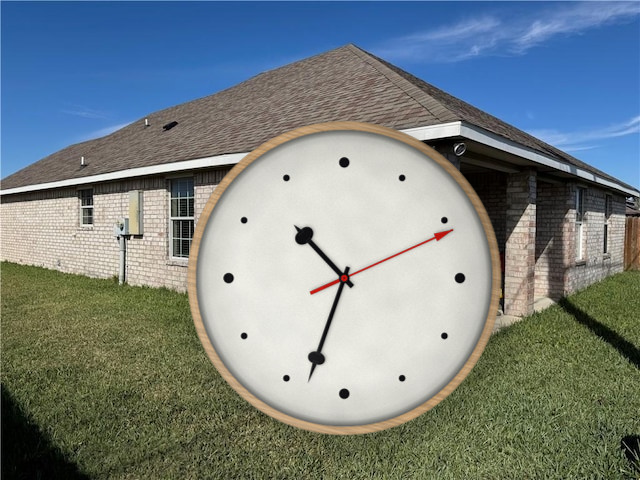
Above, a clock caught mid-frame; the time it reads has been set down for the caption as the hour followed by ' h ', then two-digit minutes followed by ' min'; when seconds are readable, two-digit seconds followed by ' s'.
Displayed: 10 h 33 min 11 s
